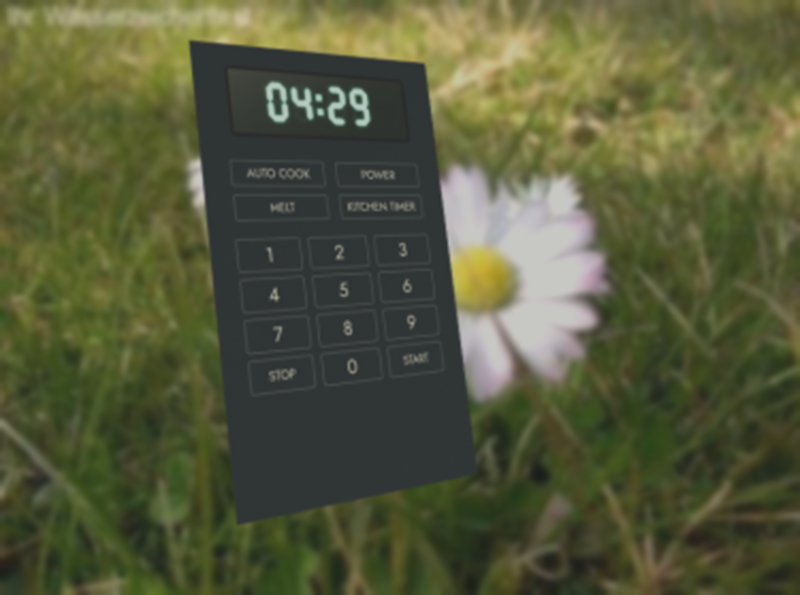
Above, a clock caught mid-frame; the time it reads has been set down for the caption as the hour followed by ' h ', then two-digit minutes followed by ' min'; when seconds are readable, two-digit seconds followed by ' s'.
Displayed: 4 h 29 min
